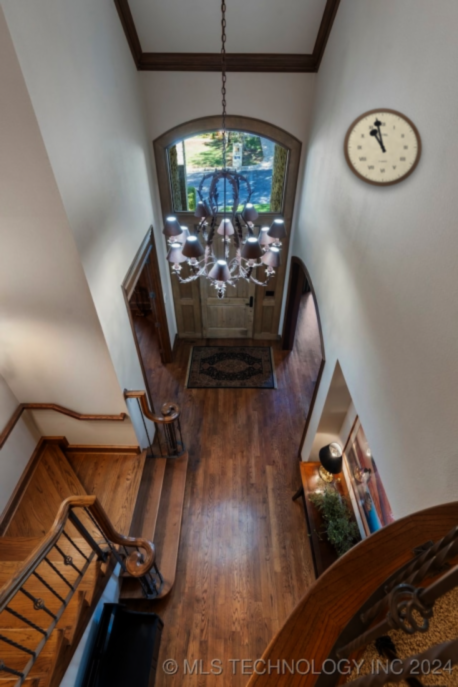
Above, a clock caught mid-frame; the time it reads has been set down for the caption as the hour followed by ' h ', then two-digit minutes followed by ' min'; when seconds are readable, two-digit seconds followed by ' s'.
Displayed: 10 h 58 min
